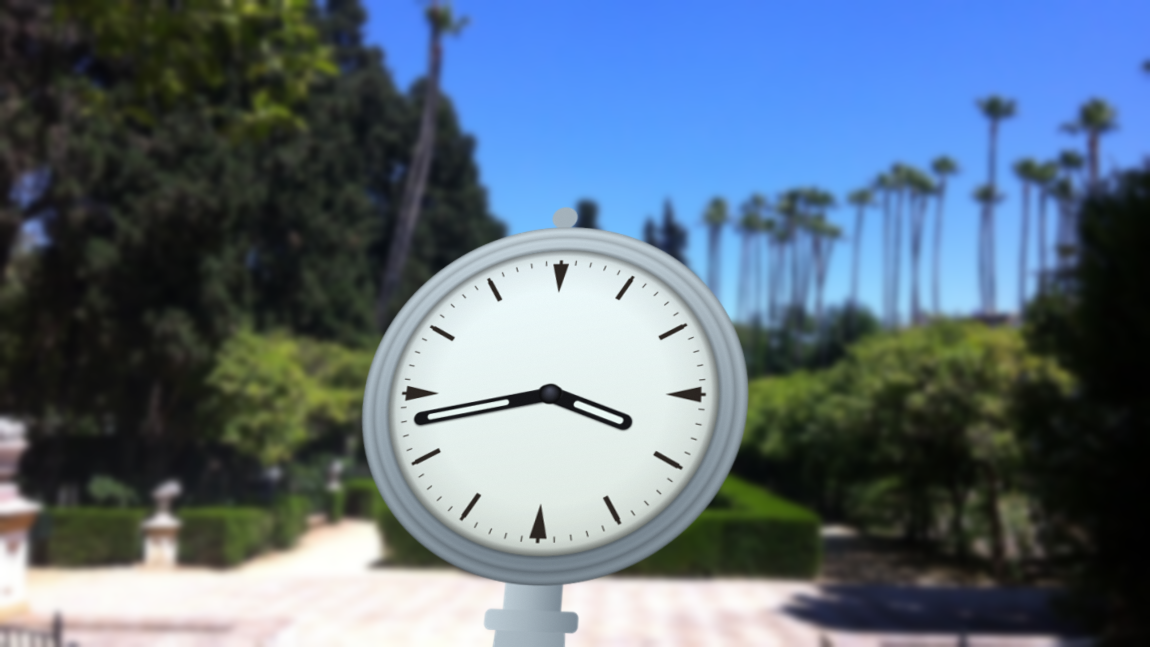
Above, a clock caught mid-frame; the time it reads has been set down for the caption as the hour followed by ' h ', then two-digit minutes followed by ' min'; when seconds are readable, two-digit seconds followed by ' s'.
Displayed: 3 h 43 min
